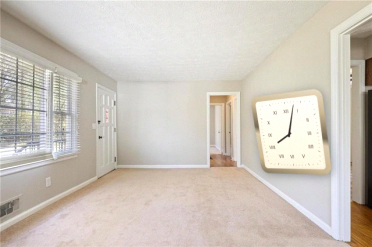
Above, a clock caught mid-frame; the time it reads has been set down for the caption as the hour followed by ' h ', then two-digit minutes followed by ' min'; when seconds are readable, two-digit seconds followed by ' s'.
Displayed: 8 h 03 min
